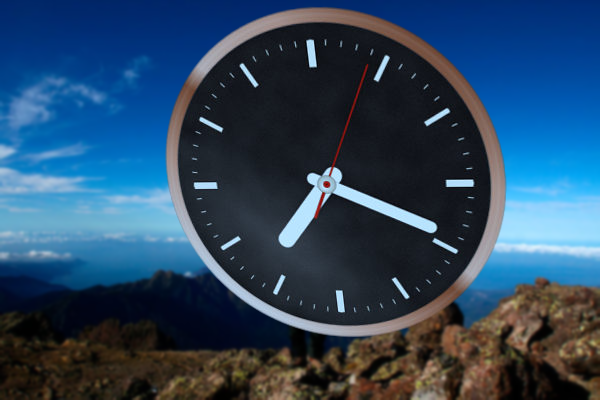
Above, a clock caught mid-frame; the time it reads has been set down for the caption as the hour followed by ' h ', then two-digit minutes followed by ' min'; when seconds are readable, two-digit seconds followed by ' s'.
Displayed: 7 h 19 min 04 s
